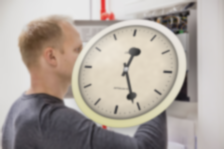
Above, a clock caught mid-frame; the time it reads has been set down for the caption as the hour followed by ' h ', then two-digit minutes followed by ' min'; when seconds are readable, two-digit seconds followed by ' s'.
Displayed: 12 h 26 min
